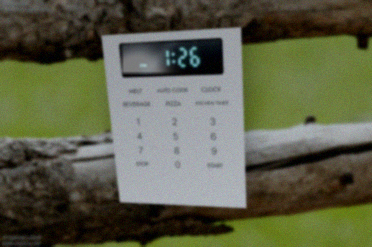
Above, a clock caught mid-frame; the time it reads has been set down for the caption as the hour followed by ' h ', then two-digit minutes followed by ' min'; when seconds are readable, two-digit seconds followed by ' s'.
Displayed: 1 h 26 min
